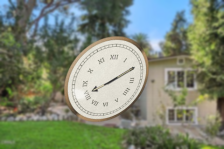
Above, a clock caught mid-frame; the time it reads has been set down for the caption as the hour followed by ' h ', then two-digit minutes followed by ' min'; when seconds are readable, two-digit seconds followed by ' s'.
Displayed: 8 h 10 min
